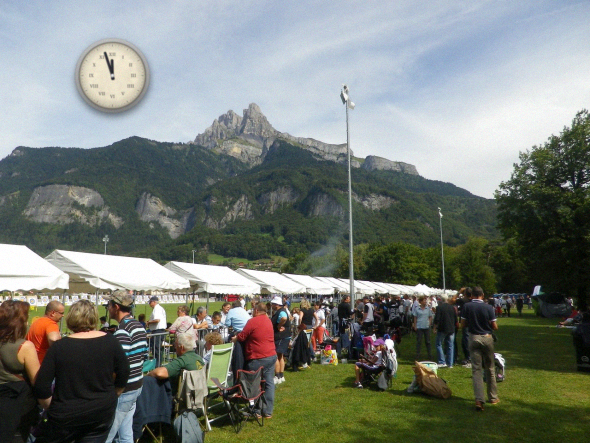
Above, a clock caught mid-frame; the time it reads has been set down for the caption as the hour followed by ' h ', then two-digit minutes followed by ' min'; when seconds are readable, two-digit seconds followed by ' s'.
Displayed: 11 h 57 min
